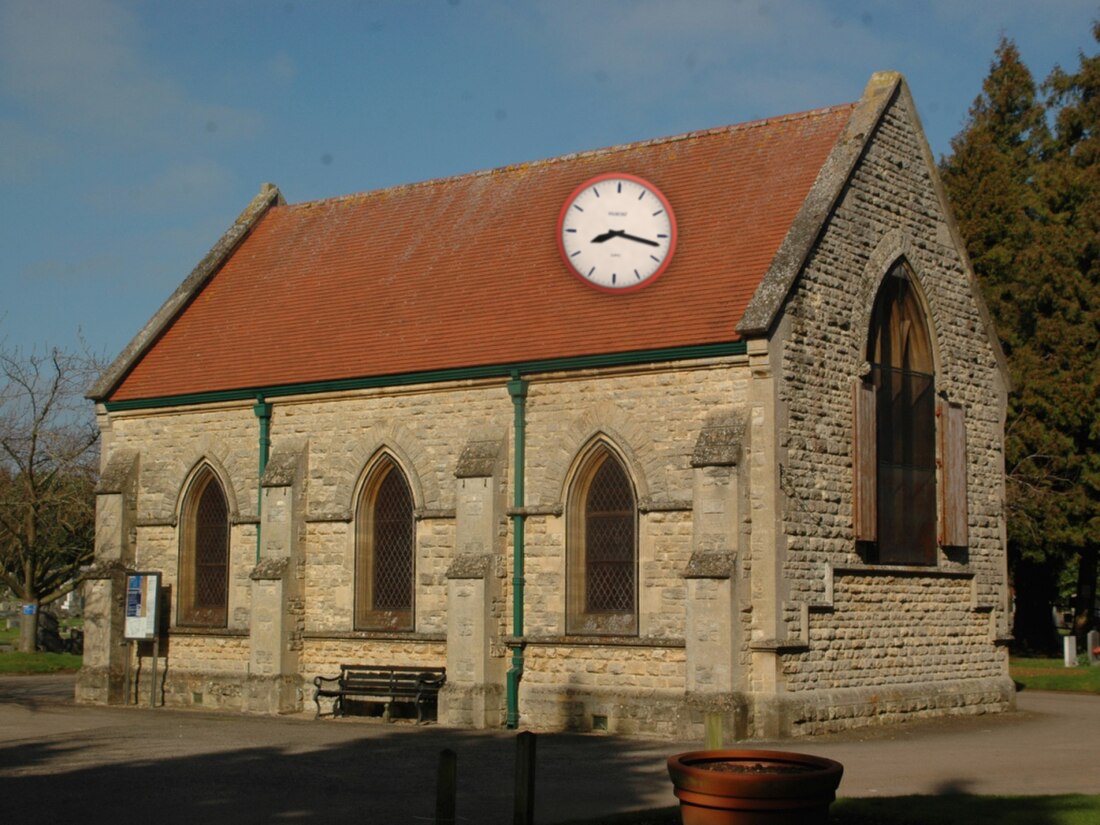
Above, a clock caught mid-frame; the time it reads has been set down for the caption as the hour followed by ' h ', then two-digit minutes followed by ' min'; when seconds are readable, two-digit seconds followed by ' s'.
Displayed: 8 h 17 min
